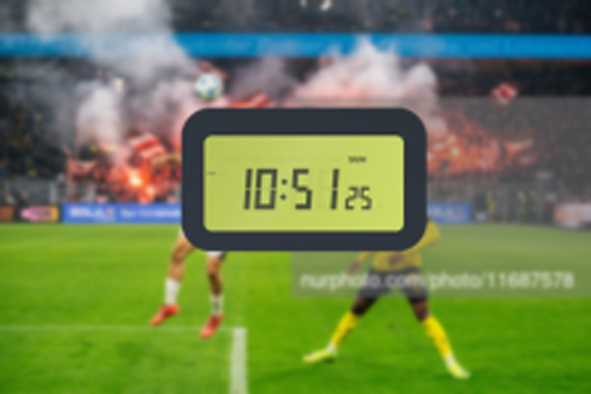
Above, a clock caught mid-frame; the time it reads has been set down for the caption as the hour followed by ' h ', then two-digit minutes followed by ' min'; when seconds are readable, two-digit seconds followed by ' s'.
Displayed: 10 h 51 min 25 s
